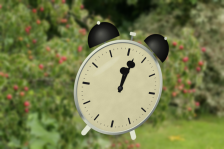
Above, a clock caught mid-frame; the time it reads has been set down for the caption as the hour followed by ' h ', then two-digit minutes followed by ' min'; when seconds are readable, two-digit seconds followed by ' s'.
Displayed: 12 h 02 min
